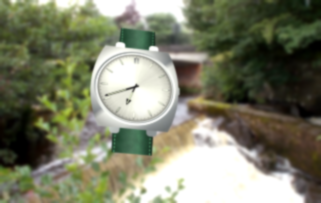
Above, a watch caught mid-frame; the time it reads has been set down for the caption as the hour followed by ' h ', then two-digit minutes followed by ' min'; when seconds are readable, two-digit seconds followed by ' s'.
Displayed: 6 h 41 min
